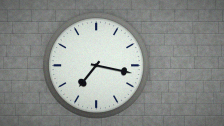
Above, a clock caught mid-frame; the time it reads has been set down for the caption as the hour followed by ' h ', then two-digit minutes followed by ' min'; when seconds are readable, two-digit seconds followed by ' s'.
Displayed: 7 h 17 min
